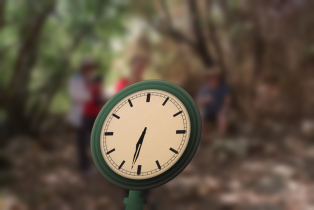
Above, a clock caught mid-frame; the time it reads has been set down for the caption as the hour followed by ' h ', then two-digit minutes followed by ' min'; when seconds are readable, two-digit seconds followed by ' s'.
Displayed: 6 h 32 min
